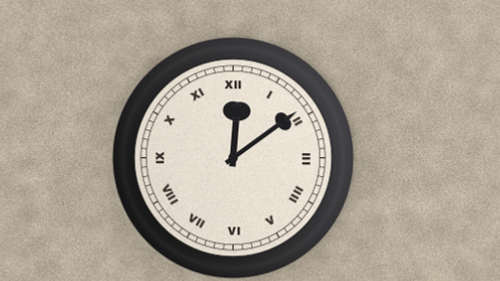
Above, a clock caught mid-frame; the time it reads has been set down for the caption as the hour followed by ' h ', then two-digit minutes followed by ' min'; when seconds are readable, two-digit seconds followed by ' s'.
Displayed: 12 h 09 min
